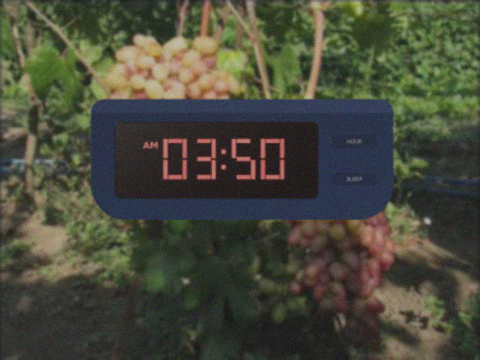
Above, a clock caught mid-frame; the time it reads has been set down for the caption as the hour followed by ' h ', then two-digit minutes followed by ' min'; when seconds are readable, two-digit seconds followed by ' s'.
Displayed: 3 h 50 min
